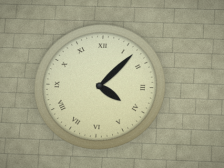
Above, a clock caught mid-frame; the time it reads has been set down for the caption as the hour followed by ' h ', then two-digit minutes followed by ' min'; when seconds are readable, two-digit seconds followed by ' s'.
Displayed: 4 h 07 min
